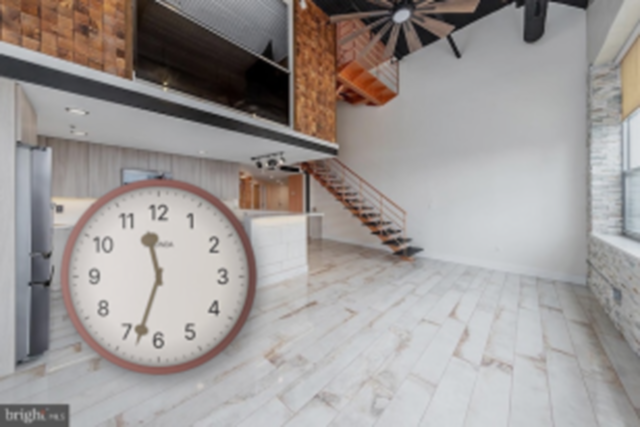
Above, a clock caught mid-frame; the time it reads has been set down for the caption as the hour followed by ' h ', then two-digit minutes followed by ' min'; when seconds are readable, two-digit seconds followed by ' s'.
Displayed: 11 h 33 min
